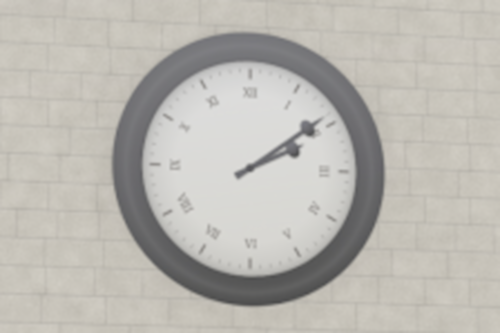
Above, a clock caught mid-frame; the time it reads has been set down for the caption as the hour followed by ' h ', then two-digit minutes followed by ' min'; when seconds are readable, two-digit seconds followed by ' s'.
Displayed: 2 h 09 min
